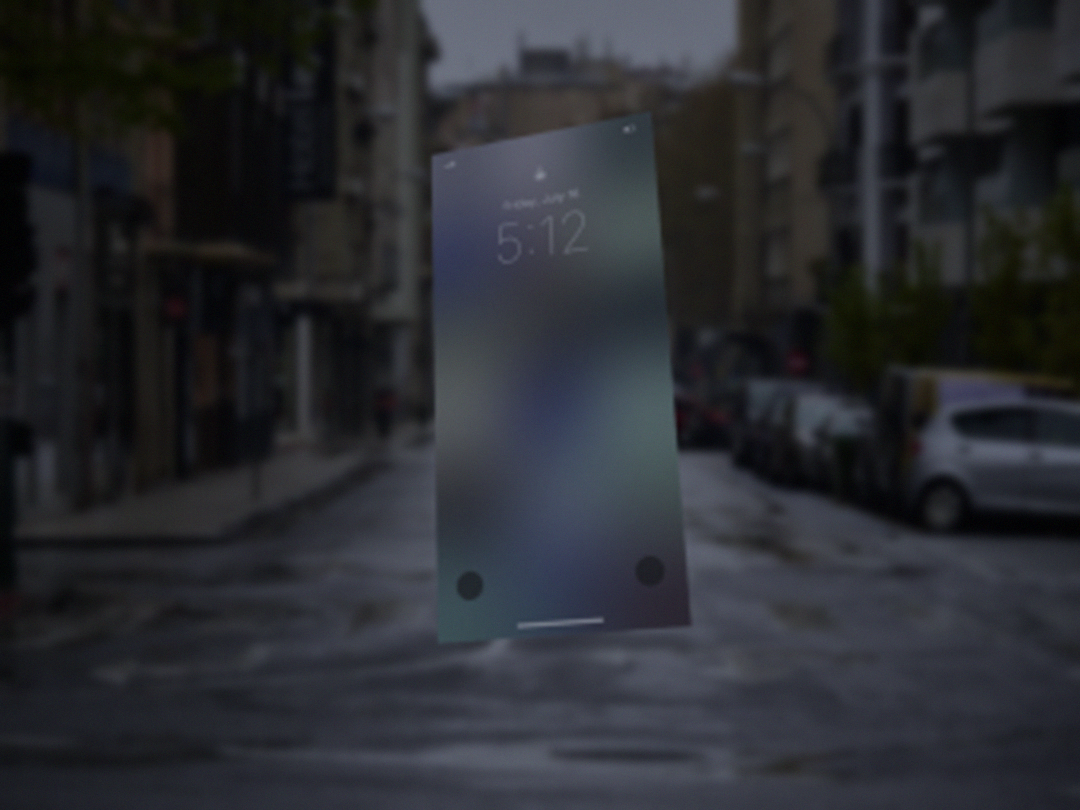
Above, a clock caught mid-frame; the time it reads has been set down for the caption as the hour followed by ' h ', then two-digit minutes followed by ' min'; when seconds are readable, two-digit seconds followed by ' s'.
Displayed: 5 h 12 min
